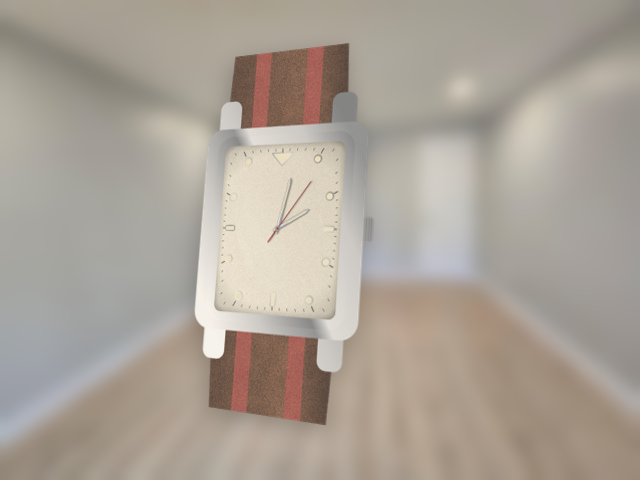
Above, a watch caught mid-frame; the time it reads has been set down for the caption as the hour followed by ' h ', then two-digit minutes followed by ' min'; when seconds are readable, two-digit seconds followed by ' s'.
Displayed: 2 h 02 min 06 s
